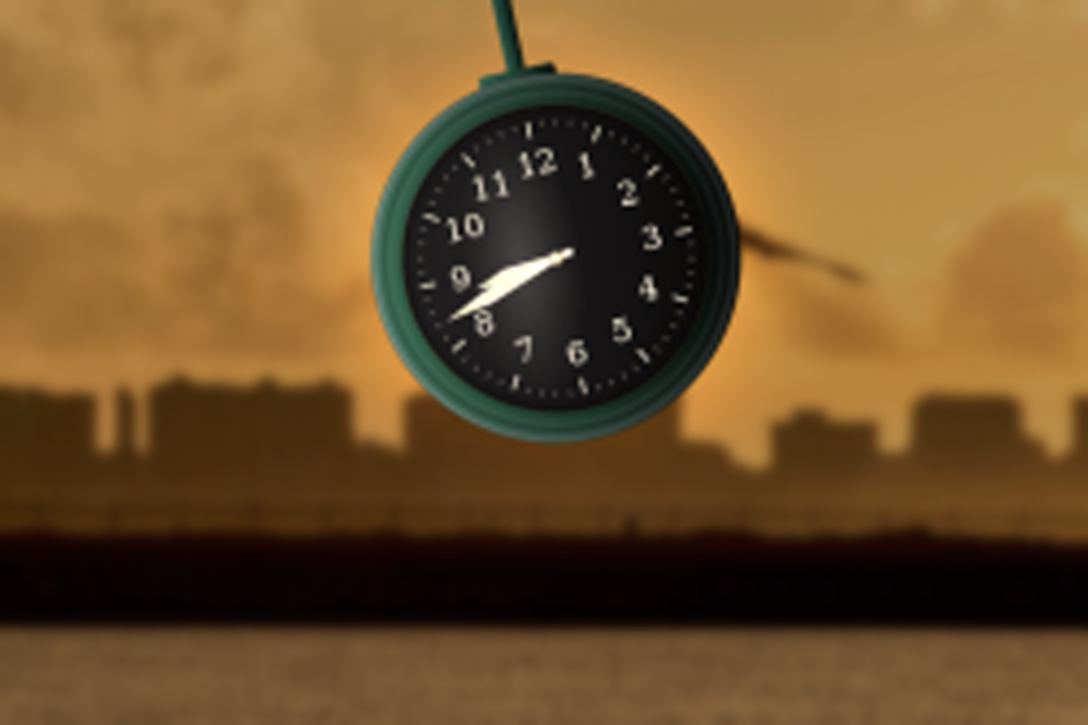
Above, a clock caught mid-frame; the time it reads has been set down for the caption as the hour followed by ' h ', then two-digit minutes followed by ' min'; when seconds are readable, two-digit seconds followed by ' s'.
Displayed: 8 h 42 min
